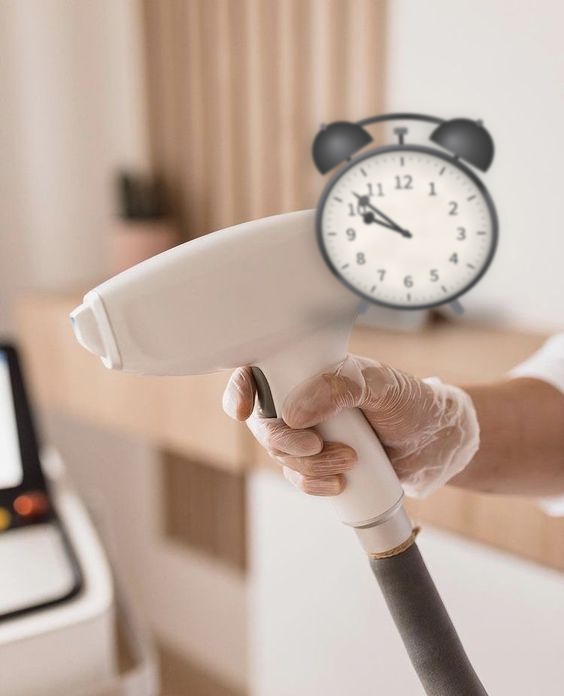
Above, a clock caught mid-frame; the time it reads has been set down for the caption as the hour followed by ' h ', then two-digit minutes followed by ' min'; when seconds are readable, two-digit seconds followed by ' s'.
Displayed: 9 h 52 min
